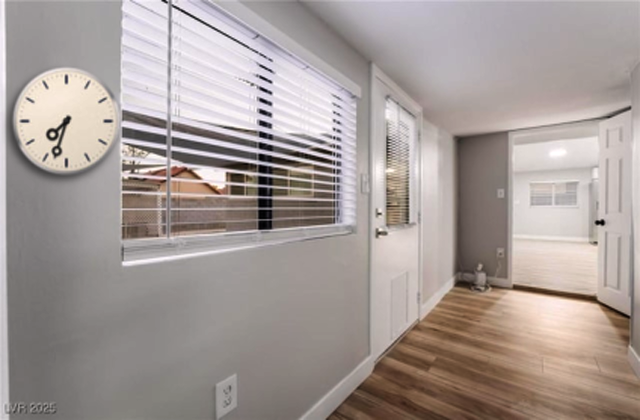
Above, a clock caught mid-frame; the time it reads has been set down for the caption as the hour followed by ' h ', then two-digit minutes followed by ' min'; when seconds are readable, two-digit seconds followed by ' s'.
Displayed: 7 h 33 min
